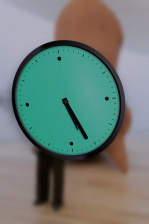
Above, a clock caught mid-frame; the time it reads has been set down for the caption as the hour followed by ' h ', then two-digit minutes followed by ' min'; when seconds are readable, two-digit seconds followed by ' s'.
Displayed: 5 h 26 min
